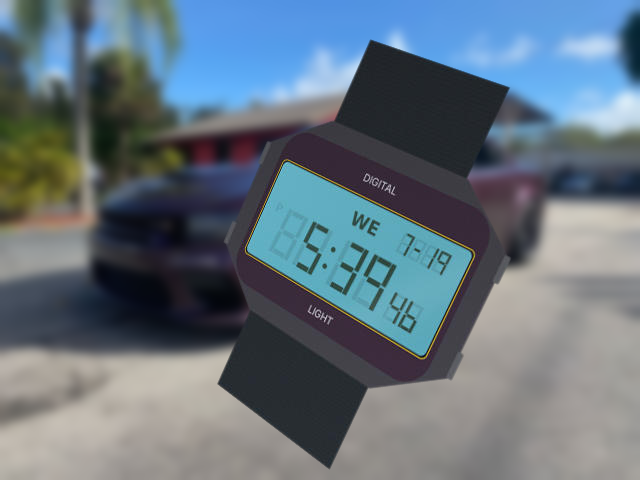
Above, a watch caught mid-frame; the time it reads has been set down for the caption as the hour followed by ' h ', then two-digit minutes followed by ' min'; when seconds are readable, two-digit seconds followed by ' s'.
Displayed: 5 h 39 min 46 s
